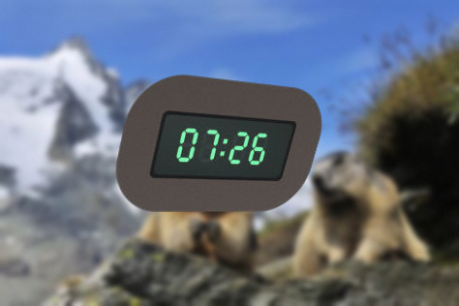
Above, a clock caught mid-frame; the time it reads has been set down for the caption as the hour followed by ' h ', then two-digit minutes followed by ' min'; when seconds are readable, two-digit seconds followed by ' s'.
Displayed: 7 h 26 min
